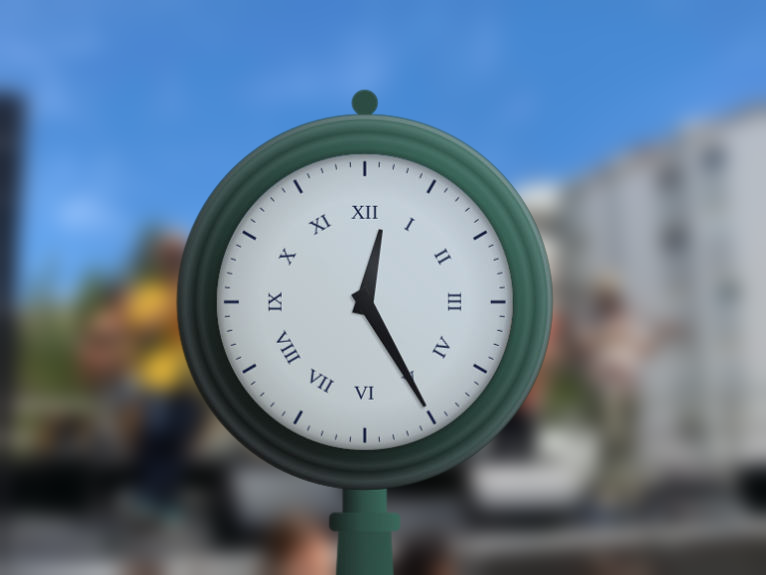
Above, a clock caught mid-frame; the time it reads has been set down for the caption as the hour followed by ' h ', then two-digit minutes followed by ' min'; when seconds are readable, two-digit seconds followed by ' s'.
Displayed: 12 h 25 min
